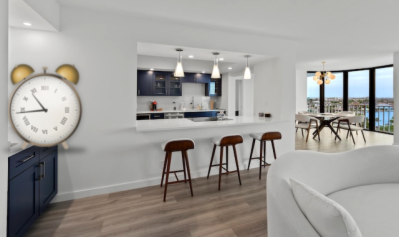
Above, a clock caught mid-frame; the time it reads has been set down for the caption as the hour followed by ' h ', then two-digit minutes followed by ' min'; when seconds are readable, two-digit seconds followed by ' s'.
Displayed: 10 h 44 min
